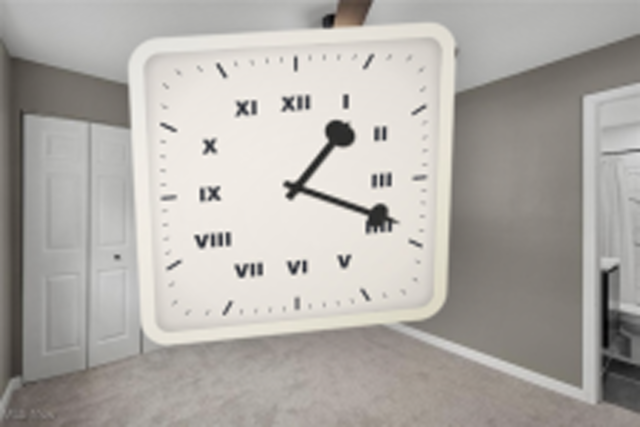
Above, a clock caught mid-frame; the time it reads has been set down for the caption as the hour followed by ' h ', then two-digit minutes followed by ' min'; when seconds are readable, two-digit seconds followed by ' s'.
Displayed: 1 h 19 min
